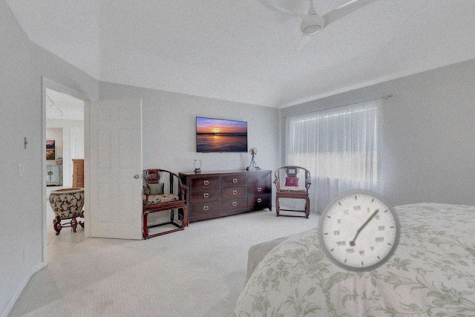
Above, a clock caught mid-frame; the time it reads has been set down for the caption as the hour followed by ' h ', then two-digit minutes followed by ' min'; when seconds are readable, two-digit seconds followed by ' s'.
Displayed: 7 h 08 min
